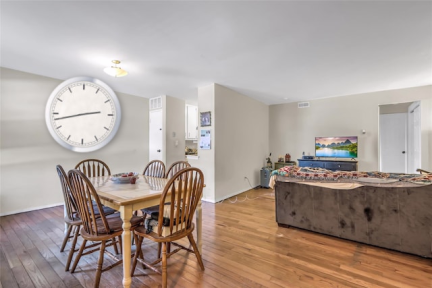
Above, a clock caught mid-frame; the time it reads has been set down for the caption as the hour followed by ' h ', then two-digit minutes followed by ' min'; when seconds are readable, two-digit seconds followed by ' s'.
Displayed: 2 h 43 min
